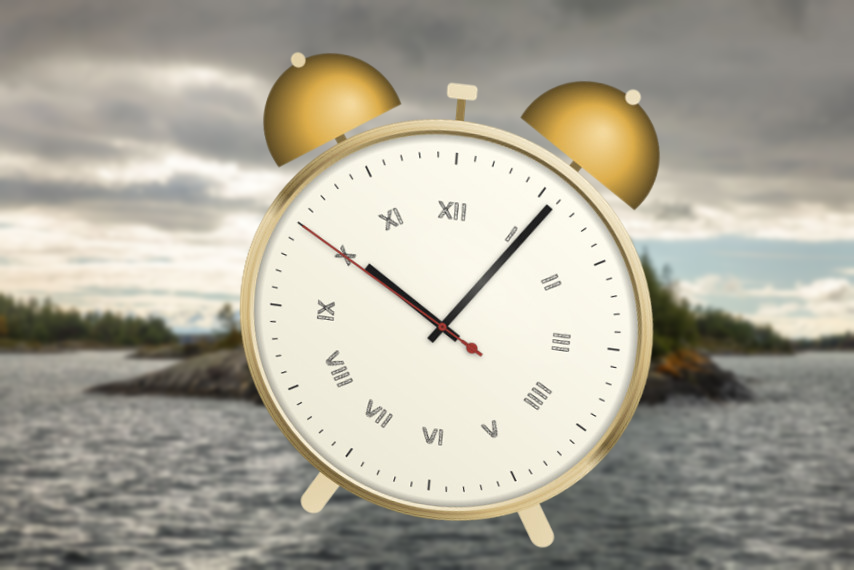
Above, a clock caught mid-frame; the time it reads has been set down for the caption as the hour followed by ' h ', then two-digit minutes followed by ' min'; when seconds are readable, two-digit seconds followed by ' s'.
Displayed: 10 h 05 min 50 s
